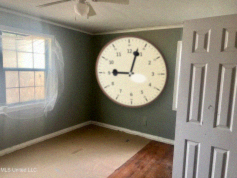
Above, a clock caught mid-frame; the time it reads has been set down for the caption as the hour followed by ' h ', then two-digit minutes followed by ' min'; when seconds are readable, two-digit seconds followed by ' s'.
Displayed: 9 h 03 min
